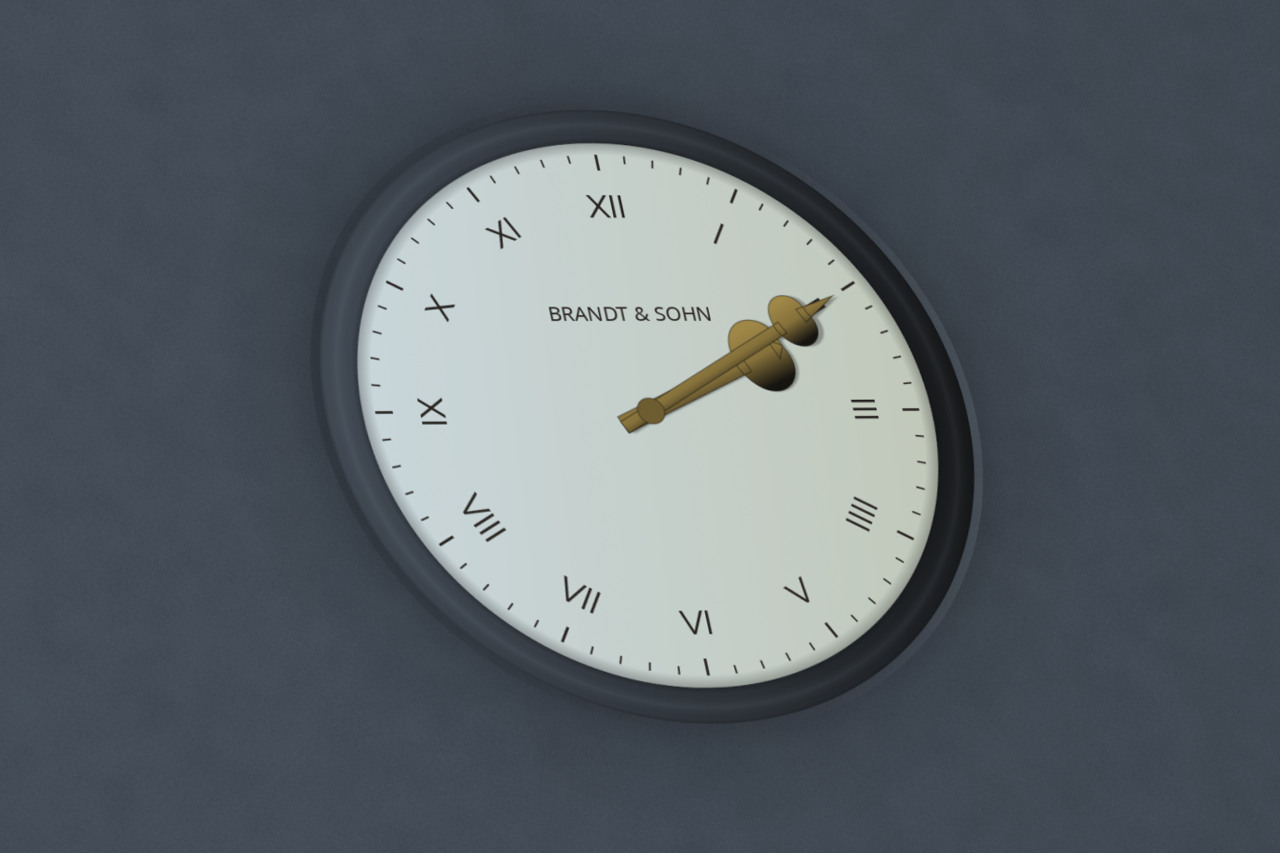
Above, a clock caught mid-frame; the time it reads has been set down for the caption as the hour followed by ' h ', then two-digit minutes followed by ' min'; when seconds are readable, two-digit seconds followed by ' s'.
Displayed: 2 h 10 min
